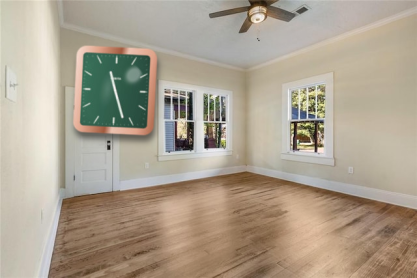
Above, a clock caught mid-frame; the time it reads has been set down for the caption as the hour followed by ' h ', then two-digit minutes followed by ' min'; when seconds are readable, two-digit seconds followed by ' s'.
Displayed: 11 h 27 min
